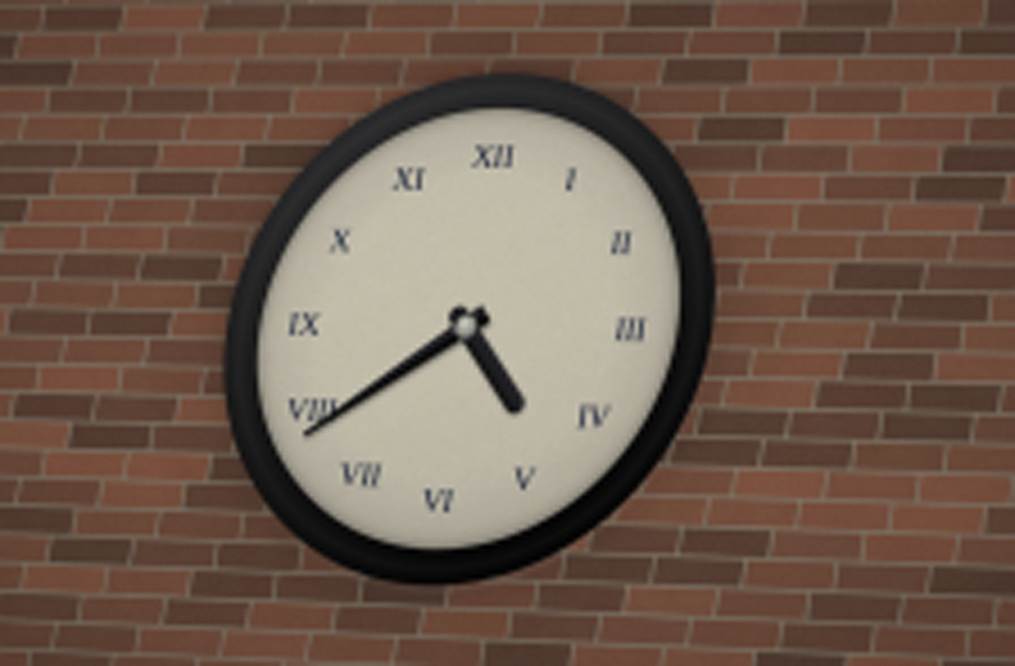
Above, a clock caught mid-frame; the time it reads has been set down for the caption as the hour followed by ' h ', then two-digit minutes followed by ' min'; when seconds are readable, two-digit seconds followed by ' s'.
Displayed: 4 h 39 min
